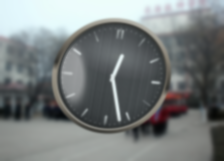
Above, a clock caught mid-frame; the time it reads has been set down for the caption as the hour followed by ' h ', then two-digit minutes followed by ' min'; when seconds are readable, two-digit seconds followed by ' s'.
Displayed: 12 h 27 min
